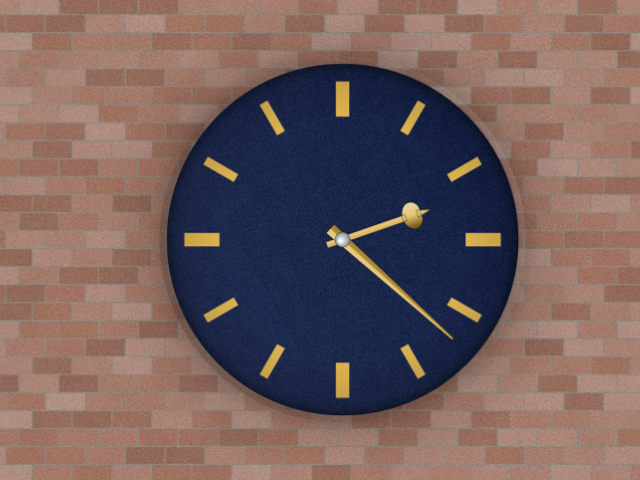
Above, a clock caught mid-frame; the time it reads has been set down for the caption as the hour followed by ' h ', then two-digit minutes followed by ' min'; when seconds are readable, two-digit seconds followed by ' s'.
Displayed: 2 h 22 min
